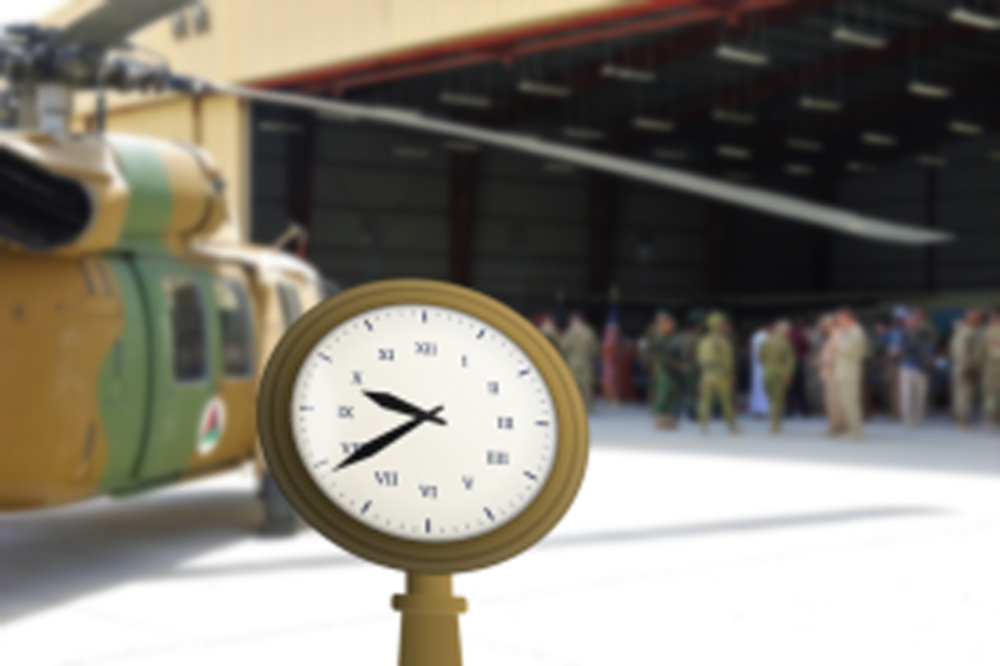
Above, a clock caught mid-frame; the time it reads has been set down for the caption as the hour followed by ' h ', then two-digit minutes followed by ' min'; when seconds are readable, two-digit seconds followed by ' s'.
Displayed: 9 h 39 min
